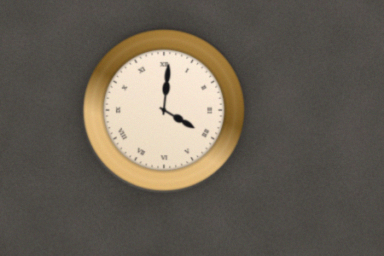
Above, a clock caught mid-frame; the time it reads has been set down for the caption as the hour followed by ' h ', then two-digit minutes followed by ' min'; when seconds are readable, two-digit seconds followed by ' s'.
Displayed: 4 h 01 min
